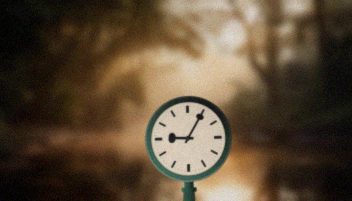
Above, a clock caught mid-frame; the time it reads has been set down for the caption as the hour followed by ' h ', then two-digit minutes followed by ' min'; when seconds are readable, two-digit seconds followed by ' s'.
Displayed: 9 h 05 min
